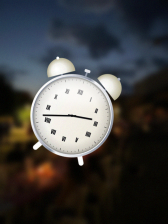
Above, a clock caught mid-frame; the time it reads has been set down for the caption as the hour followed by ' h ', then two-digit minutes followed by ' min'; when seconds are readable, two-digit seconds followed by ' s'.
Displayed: 2 h 42 min
